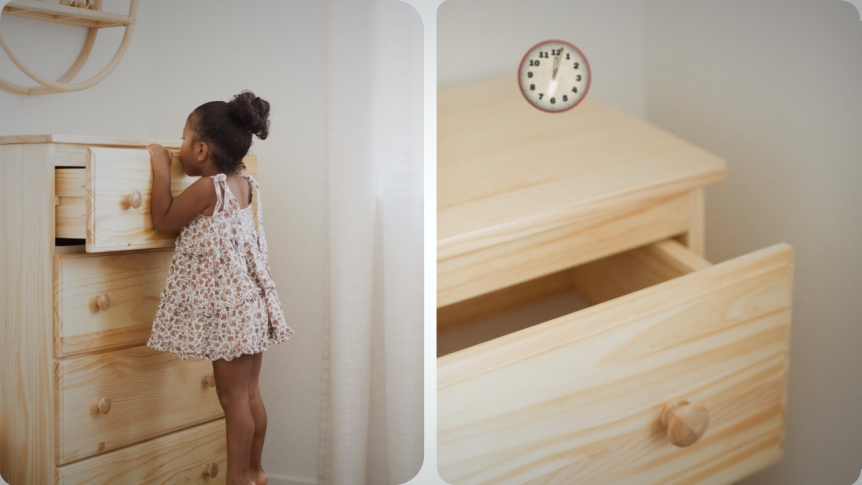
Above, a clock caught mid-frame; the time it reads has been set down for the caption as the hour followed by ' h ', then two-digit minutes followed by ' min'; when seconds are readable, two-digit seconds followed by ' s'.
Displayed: 12 h 02 min
